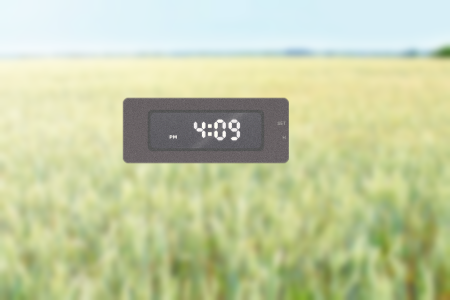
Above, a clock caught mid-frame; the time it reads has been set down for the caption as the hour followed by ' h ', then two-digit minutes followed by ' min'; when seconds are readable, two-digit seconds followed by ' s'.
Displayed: 4 h 09 min
